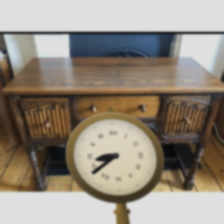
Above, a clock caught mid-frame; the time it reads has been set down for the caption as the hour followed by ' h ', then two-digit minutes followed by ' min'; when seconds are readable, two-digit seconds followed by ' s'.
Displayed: 8 h 39 min
